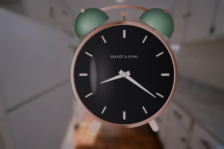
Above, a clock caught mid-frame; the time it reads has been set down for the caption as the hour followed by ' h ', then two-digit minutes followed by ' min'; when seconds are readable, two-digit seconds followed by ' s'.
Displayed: 8 h 21 min
